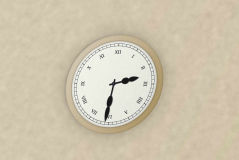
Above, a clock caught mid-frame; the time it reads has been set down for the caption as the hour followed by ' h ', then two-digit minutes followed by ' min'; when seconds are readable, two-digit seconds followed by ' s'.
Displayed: 2 h 31 min
